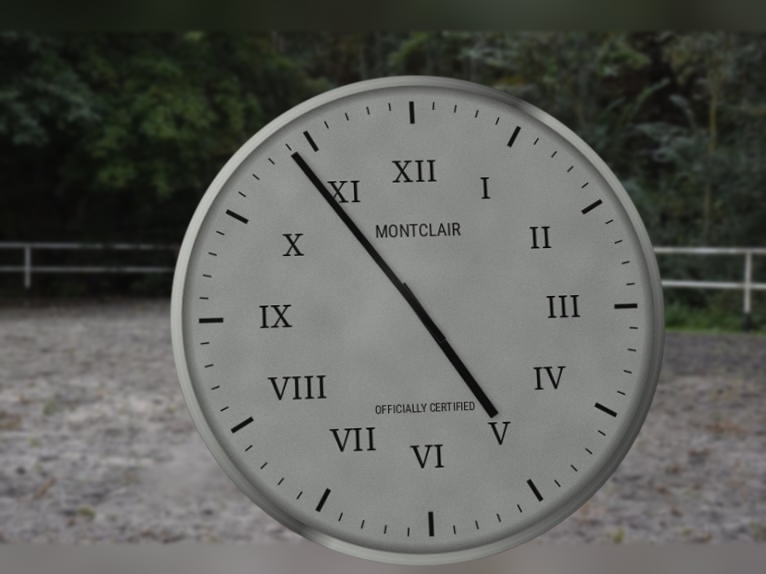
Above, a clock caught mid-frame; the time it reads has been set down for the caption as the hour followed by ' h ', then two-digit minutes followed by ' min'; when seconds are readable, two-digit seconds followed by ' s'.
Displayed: 4 h 54 min
